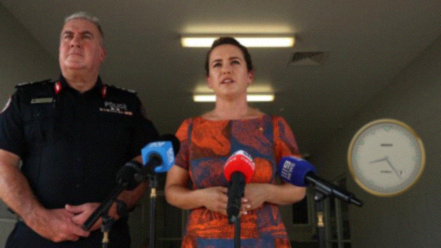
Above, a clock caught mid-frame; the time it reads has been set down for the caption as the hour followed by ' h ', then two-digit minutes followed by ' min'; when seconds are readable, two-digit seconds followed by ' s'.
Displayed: 8 h 24 min
